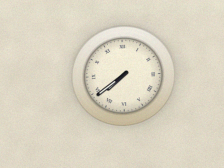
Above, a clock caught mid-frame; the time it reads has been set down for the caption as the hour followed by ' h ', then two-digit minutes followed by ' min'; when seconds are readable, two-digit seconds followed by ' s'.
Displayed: 7 h 39 min
